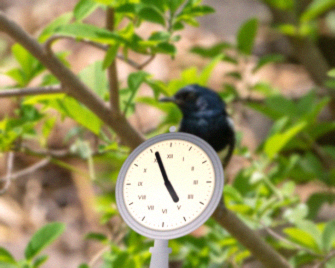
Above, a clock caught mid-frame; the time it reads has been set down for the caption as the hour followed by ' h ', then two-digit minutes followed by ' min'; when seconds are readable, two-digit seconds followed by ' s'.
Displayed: 4 h 56 min
